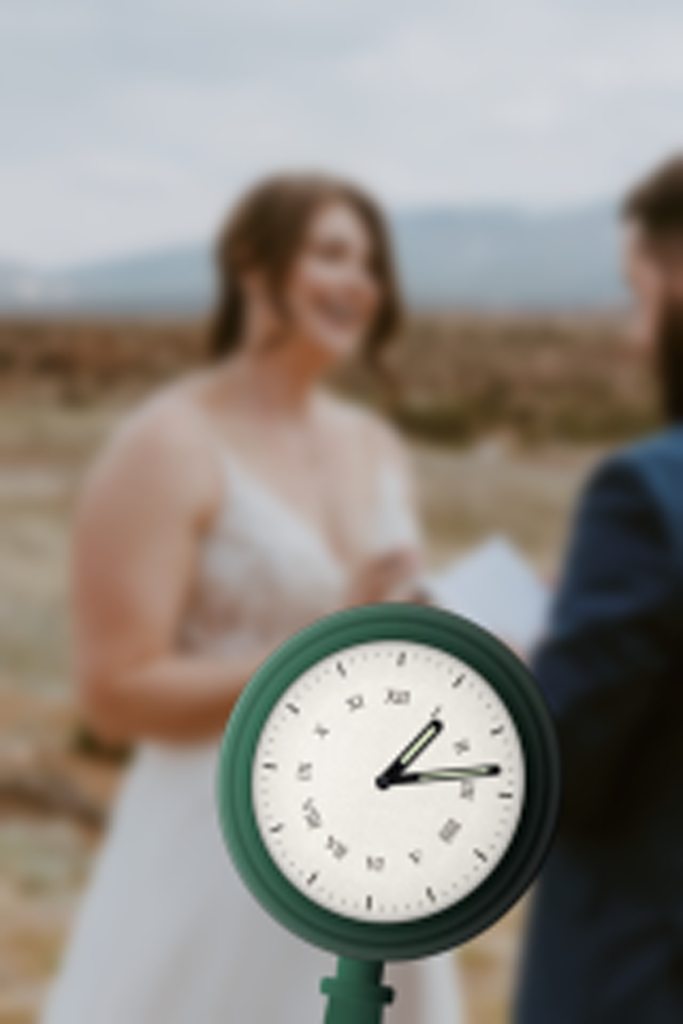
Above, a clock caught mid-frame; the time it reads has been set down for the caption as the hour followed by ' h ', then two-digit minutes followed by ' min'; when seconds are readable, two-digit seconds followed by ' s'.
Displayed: 1 h 13 min
